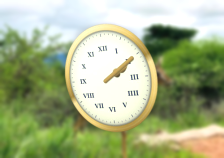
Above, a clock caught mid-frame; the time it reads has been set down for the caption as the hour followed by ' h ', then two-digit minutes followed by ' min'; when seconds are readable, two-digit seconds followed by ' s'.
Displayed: 2 h 10 min
